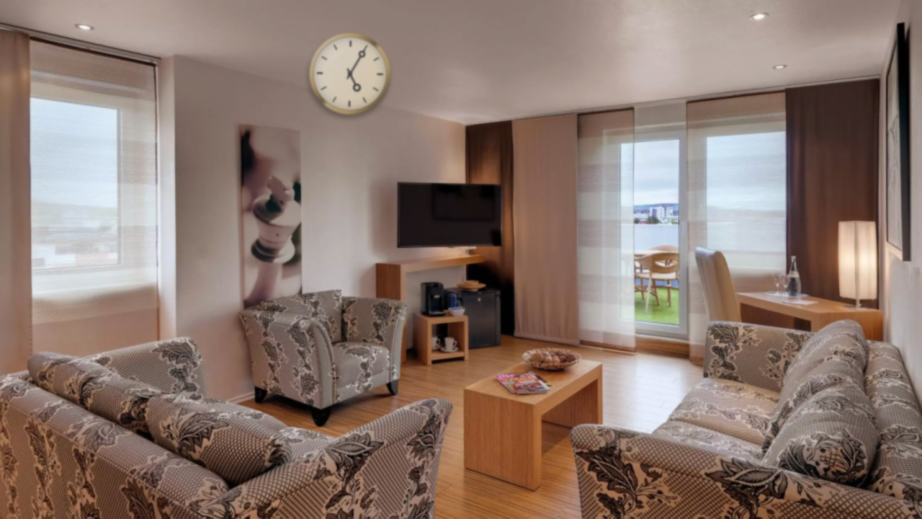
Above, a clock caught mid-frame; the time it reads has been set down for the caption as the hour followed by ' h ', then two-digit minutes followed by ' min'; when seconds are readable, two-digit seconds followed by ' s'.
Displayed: 5 h 05 min
